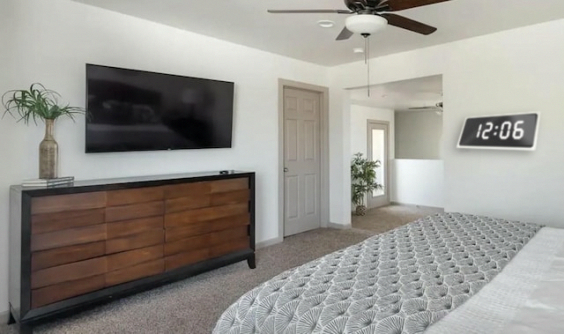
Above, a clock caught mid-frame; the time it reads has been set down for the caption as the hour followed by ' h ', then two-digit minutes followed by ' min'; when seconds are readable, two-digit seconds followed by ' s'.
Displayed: 12 h 06 min
